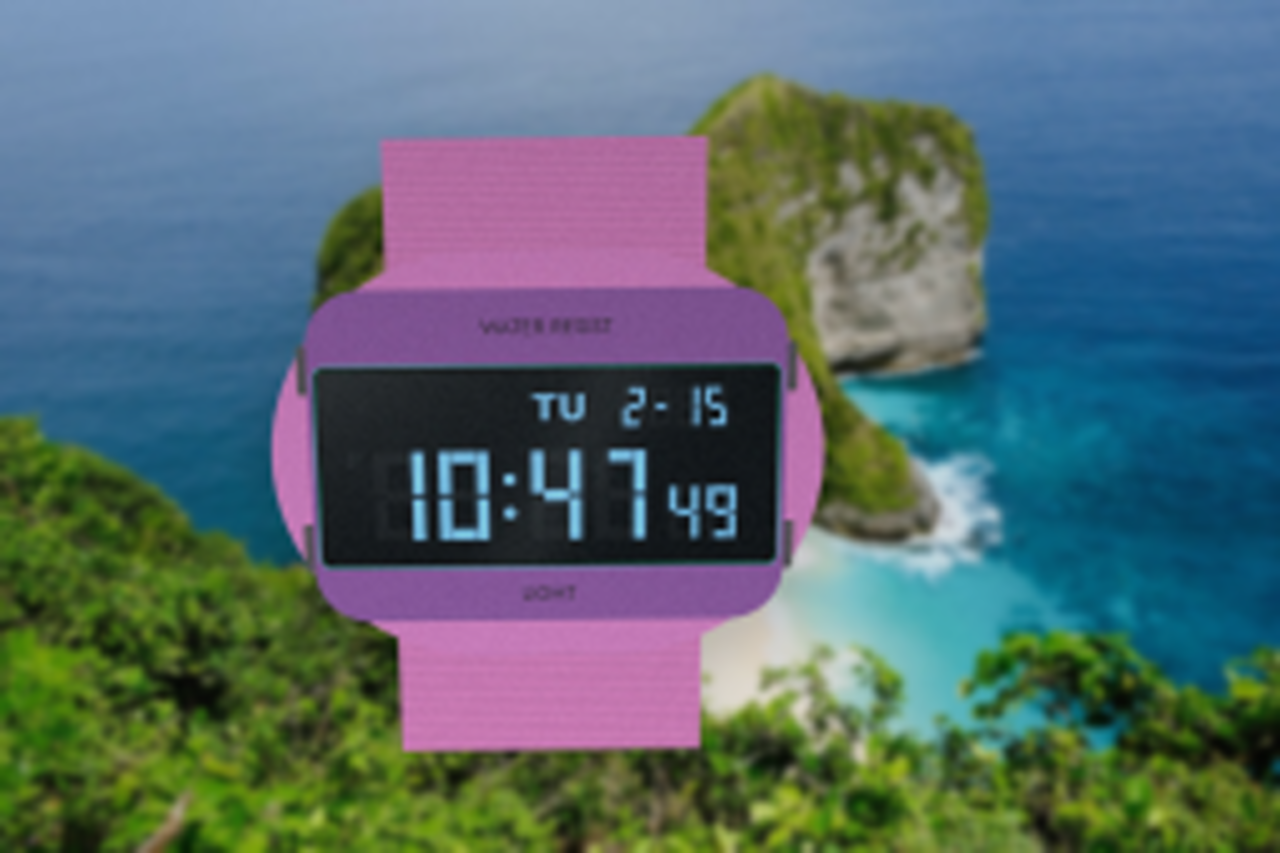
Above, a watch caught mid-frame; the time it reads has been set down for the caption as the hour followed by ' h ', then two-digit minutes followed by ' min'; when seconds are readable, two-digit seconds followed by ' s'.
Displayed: 10 h 47 min 49 s
